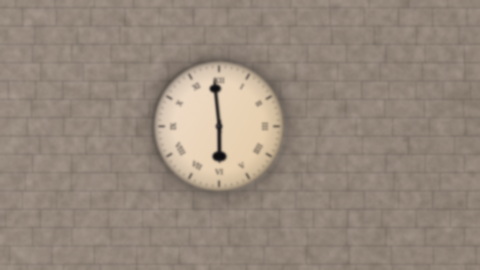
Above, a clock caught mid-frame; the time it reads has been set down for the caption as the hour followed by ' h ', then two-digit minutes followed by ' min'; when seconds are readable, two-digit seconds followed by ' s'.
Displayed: 5 h 59 min
